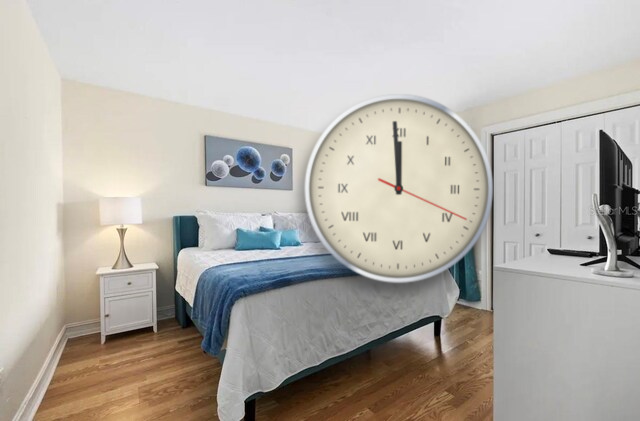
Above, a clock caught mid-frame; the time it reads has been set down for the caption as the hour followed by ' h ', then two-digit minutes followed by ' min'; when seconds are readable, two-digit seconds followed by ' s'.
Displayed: 11 h 59 min 19 s
